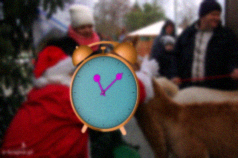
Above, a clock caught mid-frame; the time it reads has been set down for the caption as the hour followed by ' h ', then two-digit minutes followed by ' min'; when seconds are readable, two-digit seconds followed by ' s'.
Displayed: 11 h 08 min
